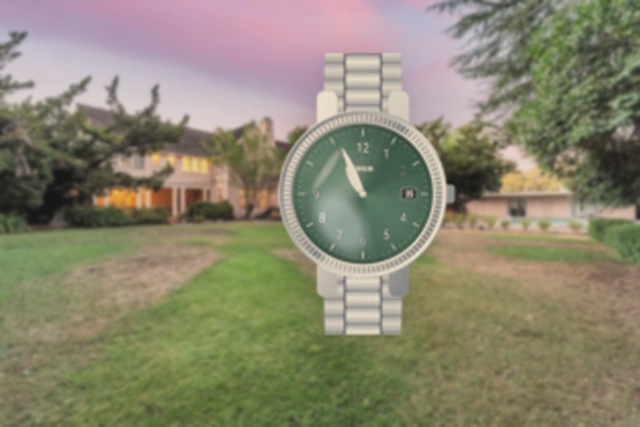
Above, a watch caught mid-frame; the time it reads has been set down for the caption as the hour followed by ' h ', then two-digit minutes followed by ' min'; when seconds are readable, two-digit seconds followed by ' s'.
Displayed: 10 h 56 min
